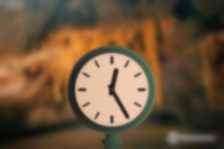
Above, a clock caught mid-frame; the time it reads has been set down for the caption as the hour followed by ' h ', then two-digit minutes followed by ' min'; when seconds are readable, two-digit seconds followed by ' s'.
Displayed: 12 h 25 min
